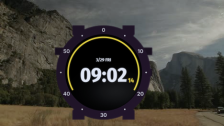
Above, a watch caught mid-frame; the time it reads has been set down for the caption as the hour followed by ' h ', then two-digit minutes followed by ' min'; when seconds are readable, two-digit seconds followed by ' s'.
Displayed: 9 h 02 min
